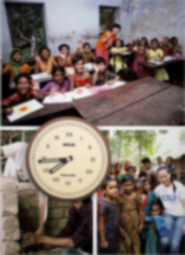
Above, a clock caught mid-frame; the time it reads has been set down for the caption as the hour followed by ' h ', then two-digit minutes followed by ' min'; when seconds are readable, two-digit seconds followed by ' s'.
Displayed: 7 h 44 min
